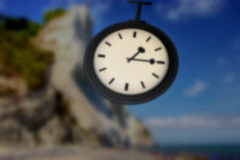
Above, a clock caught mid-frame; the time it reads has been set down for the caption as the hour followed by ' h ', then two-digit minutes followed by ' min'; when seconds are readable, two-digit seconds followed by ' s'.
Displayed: 1 h 15 min
